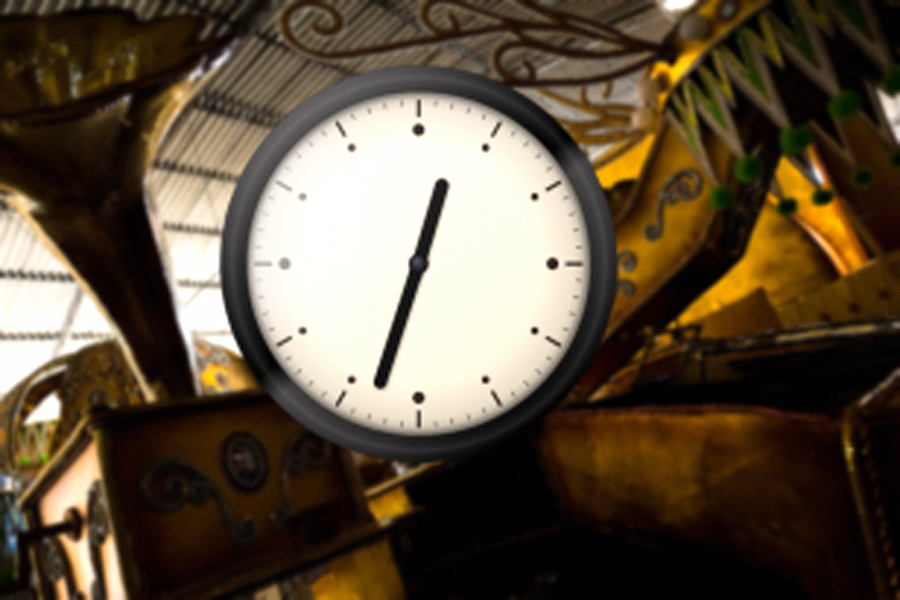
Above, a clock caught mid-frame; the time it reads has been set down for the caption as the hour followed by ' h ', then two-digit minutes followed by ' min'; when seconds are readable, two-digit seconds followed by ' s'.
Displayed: 12 h 33 min
